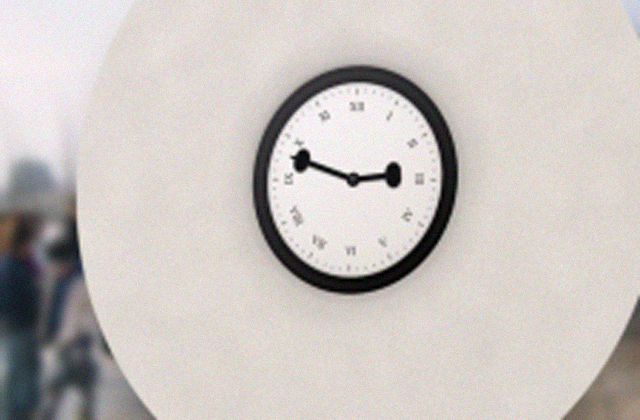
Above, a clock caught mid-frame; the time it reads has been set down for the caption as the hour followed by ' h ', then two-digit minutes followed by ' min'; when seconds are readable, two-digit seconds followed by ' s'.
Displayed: 2 h 48 min
